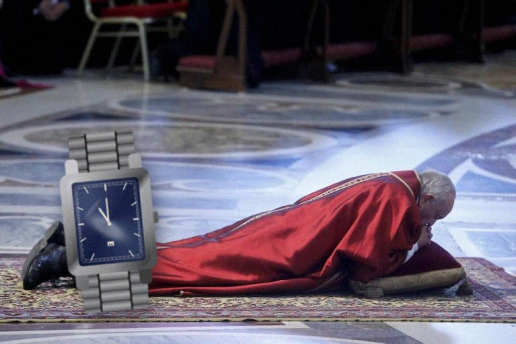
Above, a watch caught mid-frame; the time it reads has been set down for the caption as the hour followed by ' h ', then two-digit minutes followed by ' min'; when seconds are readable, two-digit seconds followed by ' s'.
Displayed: 11 h 00 min
